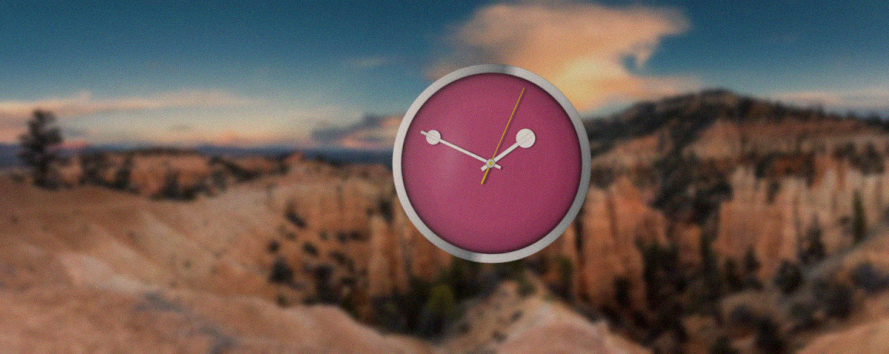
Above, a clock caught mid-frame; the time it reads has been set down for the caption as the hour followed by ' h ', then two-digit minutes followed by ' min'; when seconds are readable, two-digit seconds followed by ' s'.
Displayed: 1 h 49 min 04 s
